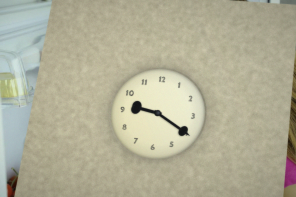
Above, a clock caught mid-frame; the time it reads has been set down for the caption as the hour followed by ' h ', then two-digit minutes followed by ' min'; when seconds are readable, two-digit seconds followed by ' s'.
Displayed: 9 h 20 min
